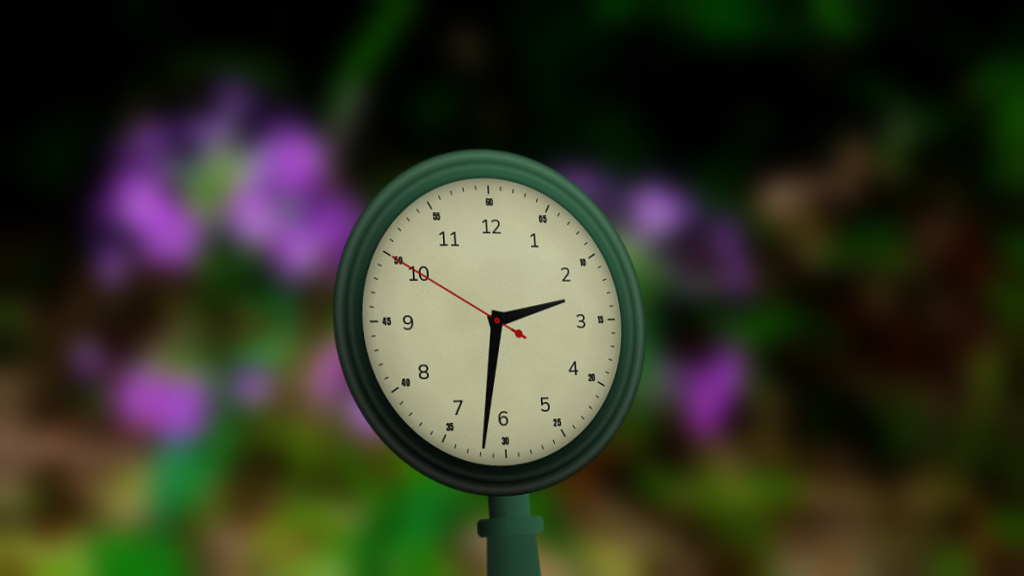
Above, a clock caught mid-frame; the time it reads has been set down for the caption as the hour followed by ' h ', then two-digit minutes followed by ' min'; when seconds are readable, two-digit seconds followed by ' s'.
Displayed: 2 h 31 min 50 s
